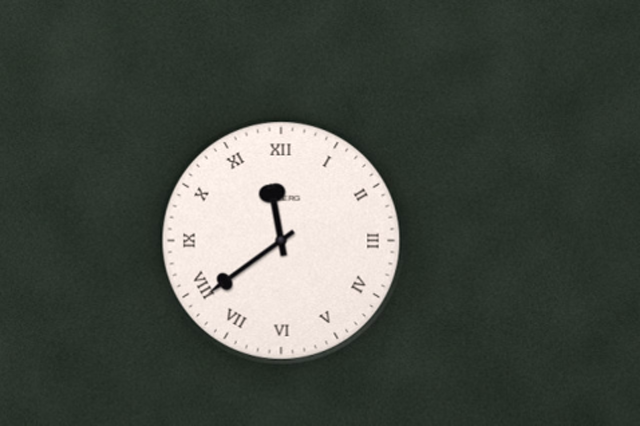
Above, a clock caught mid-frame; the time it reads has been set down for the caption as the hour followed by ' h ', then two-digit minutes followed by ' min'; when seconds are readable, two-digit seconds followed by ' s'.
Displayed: 11 h 39 min
